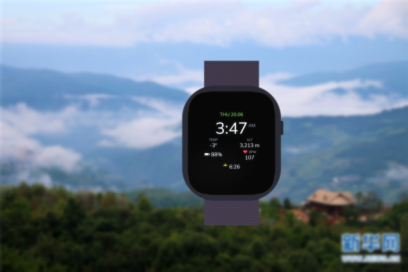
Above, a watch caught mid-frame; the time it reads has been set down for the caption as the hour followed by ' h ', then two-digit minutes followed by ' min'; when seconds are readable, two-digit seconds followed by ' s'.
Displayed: 3 h 47 min
